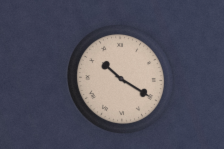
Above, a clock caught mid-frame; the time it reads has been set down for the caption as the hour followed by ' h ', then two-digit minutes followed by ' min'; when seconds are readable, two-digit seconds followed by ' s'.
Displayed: 10 h 20 min
